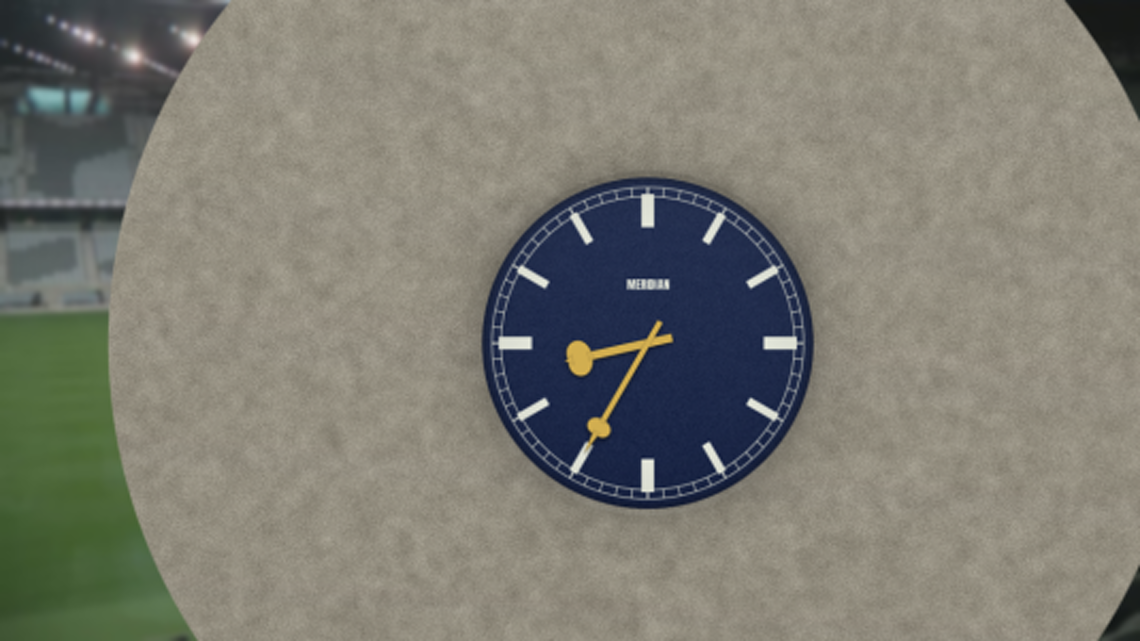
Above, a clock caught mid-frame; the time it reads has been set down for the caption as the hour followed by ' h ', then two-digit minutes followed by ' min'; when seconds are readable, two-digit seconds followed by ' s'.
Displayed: 8 h 35 min
